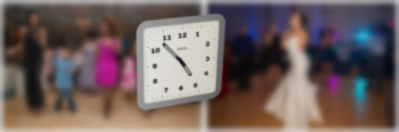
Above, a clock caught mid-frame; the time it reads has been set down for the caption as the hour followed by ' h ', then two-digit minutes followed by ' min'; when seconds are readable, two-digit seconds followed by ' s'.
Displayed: 4 h 53 min
